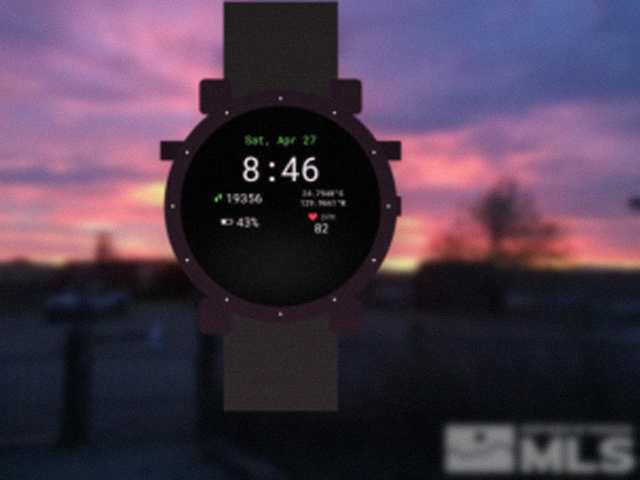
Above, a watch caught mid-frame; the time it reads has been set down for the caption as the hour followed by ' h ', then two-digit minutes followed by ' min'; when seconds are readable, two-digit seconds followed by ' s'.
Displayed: 8 h 46 min
